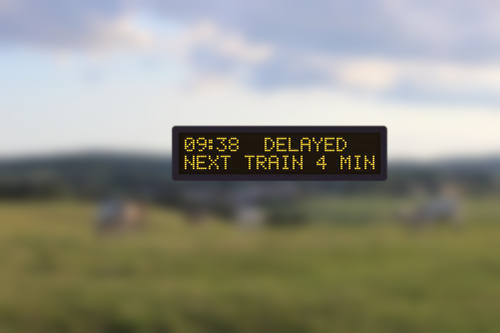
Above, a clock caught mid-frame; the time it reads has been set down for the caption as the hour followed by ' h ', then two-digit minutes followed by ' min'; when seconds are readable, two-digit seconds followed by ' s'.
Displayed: 9 h 38 min
